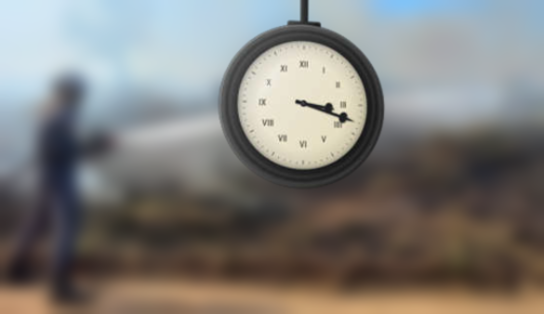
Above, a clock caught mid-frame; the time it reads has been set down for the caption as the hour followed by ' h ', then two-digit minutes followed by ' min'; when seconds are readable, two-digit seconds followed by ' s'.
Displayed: 3 h 18 min
